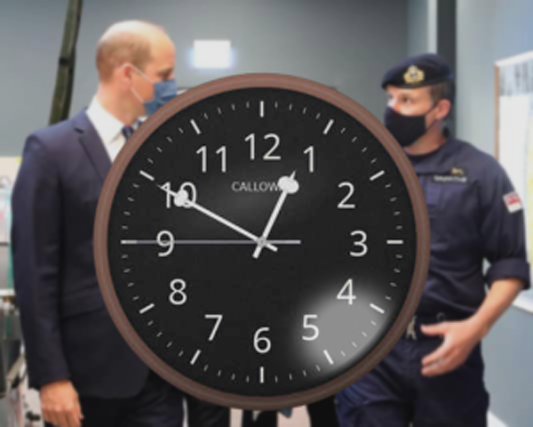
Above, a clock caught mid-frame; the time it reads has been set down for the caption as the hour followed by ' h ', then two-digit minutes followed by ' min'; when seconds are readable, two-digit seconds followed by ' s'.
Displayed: 12 h 49 min 45 s
